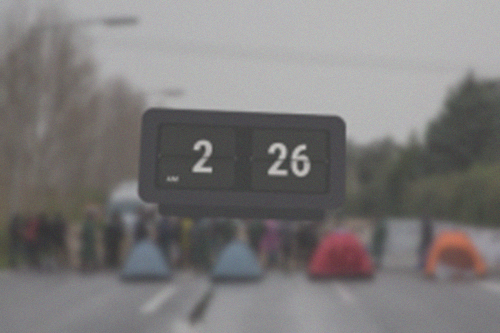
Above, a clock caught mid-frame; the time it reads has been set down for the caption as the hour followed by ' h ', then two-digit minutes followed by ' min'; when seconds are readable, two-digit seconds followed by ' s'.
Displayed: 2 h 26 min
